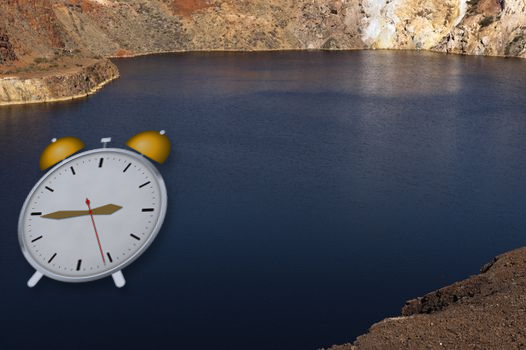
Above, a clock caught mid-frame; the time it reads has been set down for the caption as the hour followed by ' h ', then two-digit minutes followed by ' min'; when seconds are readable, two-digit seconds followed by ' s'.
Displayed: 2 h 44 min 26 s
